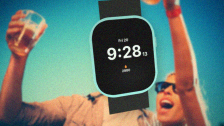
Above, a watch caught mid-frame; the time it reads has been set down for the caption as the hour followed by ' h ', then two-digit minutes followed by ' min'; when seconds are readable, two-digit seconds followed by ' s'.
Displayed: 9 h 28 min
